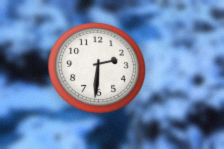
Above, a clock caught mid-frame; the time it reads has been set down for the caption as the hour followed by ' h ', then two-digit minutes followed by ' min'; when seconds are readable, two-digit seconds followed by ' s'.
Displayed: 2 h 31 min
